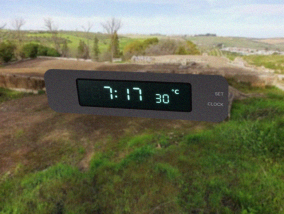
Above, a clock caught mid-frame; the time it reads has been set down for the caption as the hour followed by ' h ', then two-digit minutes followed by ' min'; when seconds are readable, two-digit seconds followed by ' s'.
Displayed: 7 h 17 min
